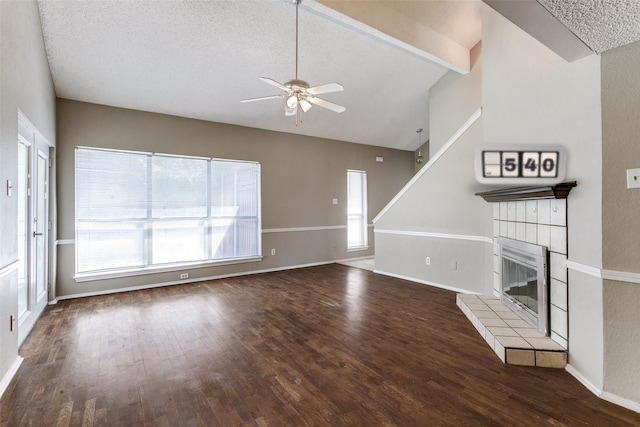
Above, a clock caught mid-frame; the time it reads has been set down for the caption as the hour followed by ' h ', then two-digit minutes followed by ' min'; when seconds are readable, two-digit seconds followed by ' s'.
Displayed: 5 h 40 min
